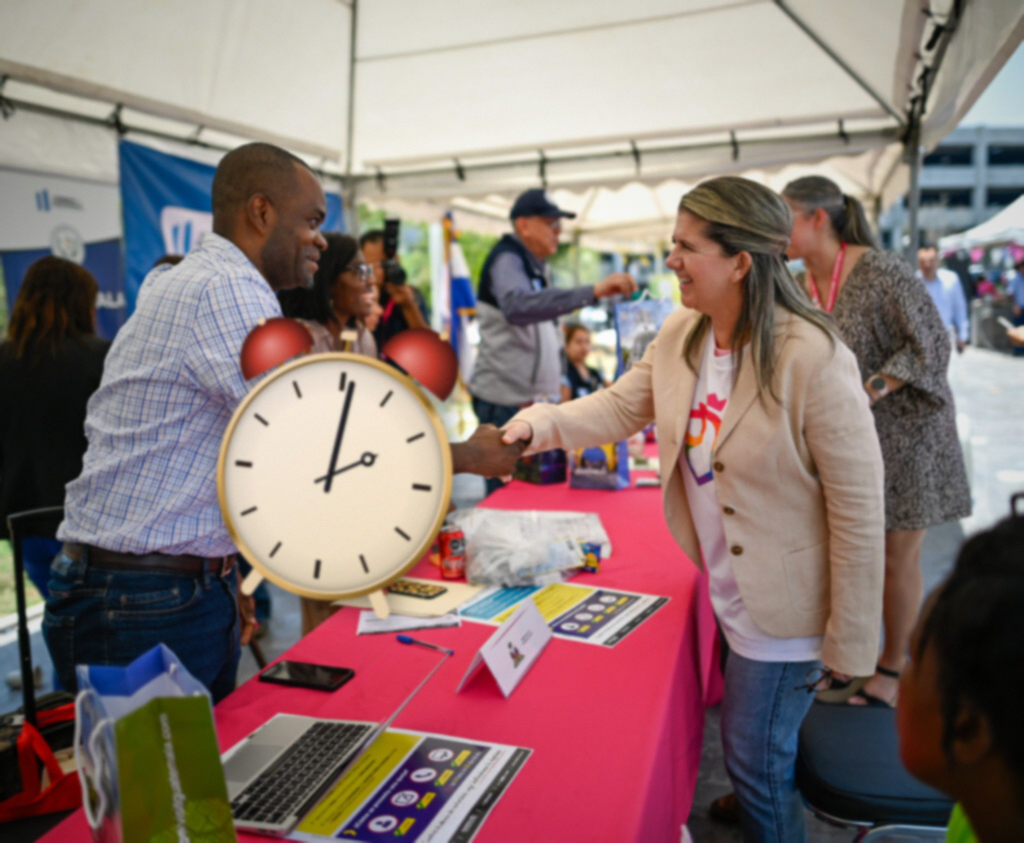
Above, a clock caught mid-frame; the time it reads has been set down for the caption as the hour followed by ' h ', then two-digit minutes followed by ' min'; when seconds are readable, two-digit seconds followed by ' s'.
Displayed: 2 h 01 min
